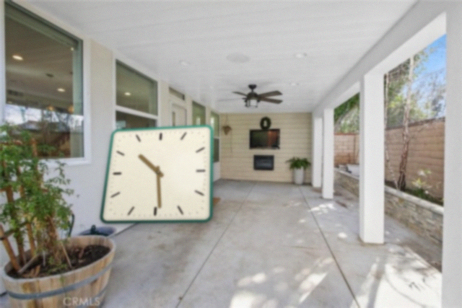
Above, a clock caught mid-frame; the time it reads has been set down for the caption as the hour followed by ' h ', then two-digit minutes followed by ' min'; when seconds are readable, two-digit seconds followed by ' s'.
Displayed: 10 h 29 min
